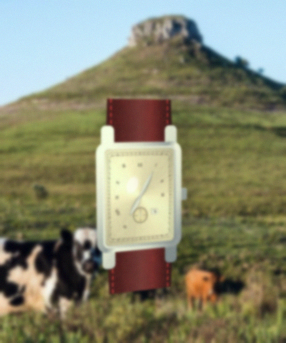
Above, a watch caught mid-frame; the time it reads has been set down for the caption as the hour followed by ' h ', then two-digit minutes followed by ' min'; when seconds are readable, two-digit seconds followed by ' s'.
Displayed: 7 h 05 min
